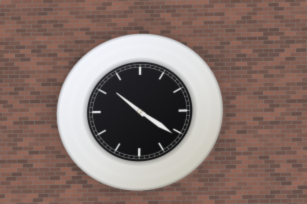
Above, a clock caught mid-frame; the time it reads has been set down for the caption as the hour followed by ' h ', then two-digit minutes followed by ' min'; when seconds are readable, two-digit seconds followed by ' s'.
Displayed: 10 h 21 min
